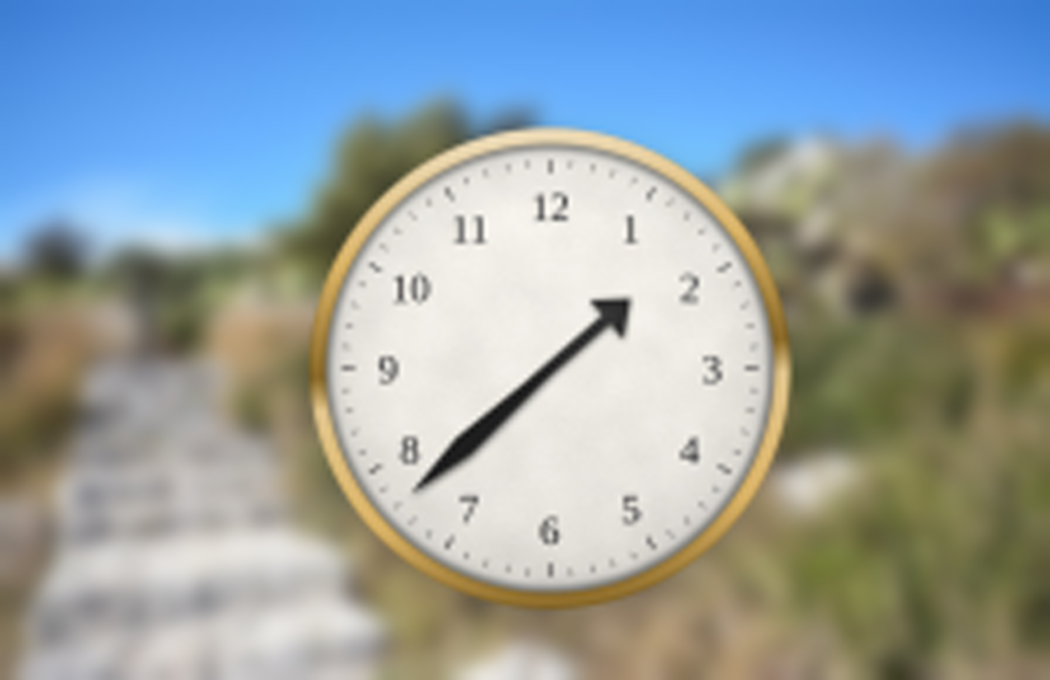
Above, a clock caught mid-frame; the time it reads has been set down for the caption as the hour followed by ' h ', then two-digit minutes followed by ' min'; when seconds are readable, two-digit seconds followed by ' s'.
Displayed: 1 h 38 min
